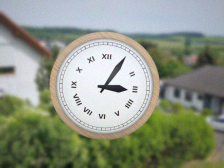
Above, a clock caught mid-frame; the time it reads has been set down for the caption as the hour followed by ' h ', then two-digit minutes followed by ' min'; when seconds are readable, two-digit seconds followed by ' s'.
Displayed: 3 h 05 min
